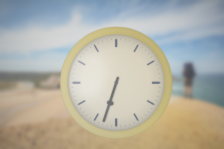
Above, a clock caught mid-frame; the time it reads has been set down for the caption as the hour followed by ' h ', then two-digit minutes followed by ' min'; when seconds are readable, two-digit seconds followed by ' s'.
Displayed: 6 h 33 min
